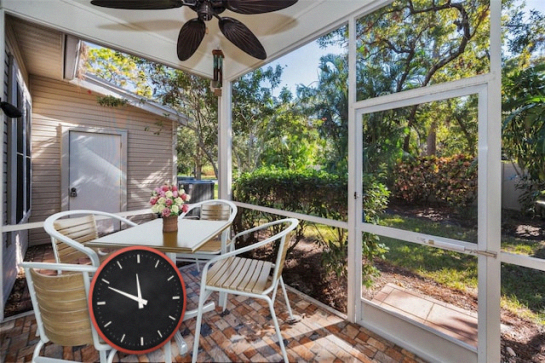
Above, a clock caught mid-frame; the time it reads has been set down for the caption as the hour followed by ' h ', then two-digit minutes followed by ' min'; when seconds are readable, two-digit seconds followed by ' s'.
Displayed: 11 h 49 min
